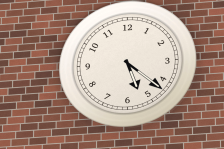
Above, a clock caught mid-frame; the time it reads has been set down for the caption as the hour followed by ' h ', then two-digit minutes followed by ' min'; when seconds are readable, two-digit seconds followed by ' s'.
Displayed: 5 h 22 min
